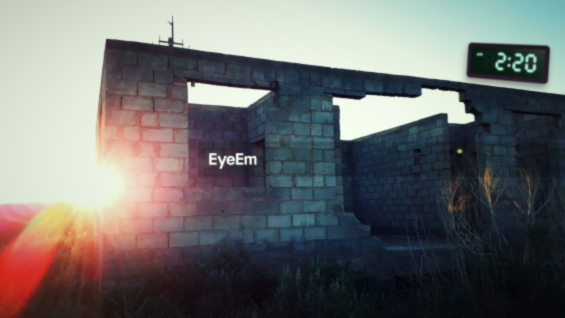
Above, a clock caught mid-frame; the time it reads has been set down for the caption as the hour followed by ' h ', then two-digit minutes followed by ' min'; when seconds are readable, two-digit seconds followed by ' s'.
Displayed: 2 h 20 min
